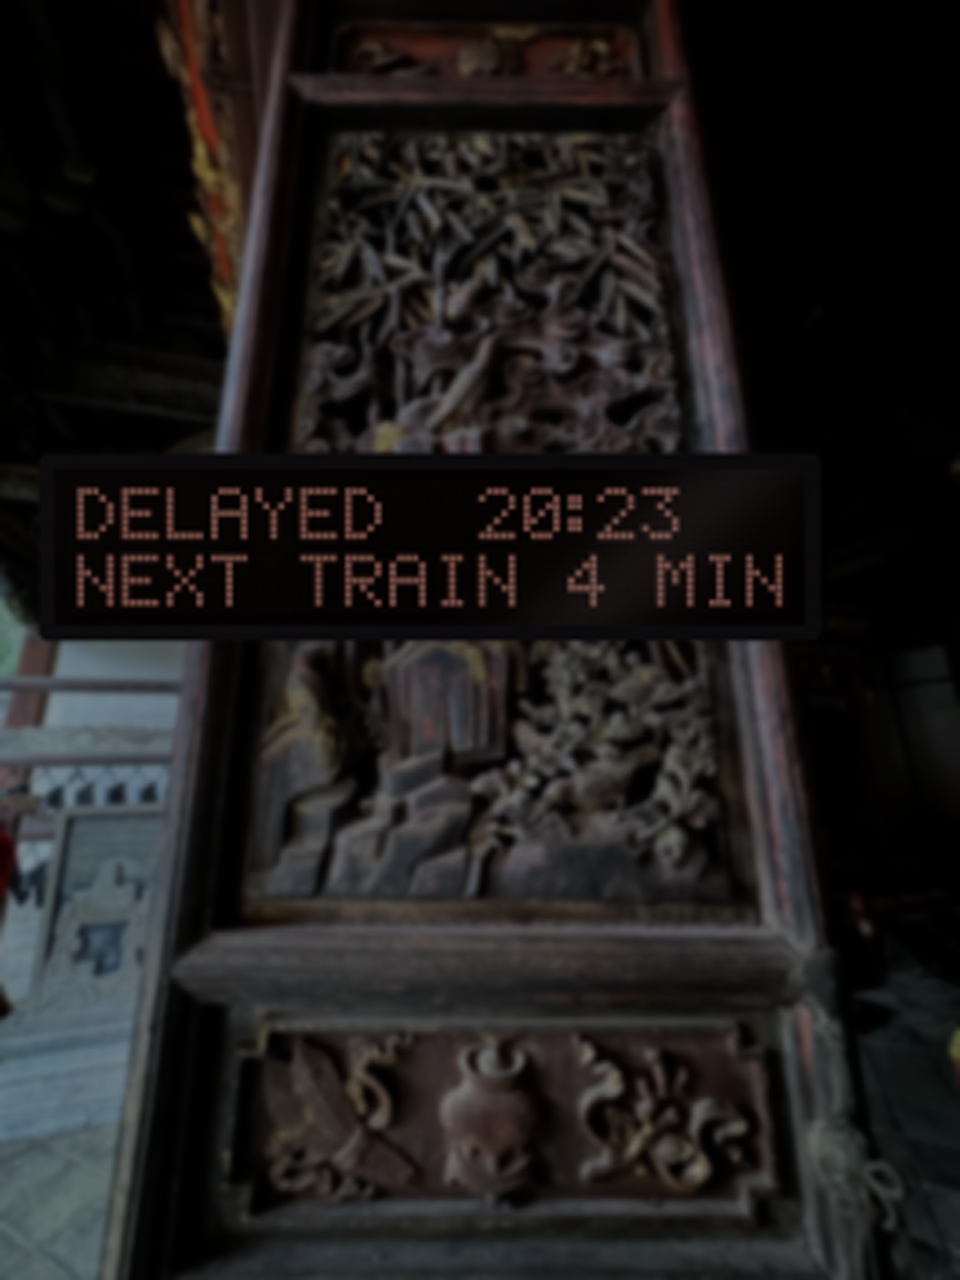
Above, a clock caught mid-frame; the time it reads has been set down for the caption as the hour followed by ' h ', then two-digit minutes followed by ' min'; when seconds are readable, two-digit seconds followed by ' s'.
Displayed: 20 h 23 min
